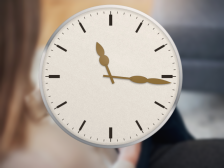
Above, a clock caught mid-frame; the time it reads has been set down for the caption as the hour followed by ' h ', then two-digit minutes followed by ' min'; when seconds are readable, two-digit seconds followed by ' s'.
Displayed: 11 h 16 min
